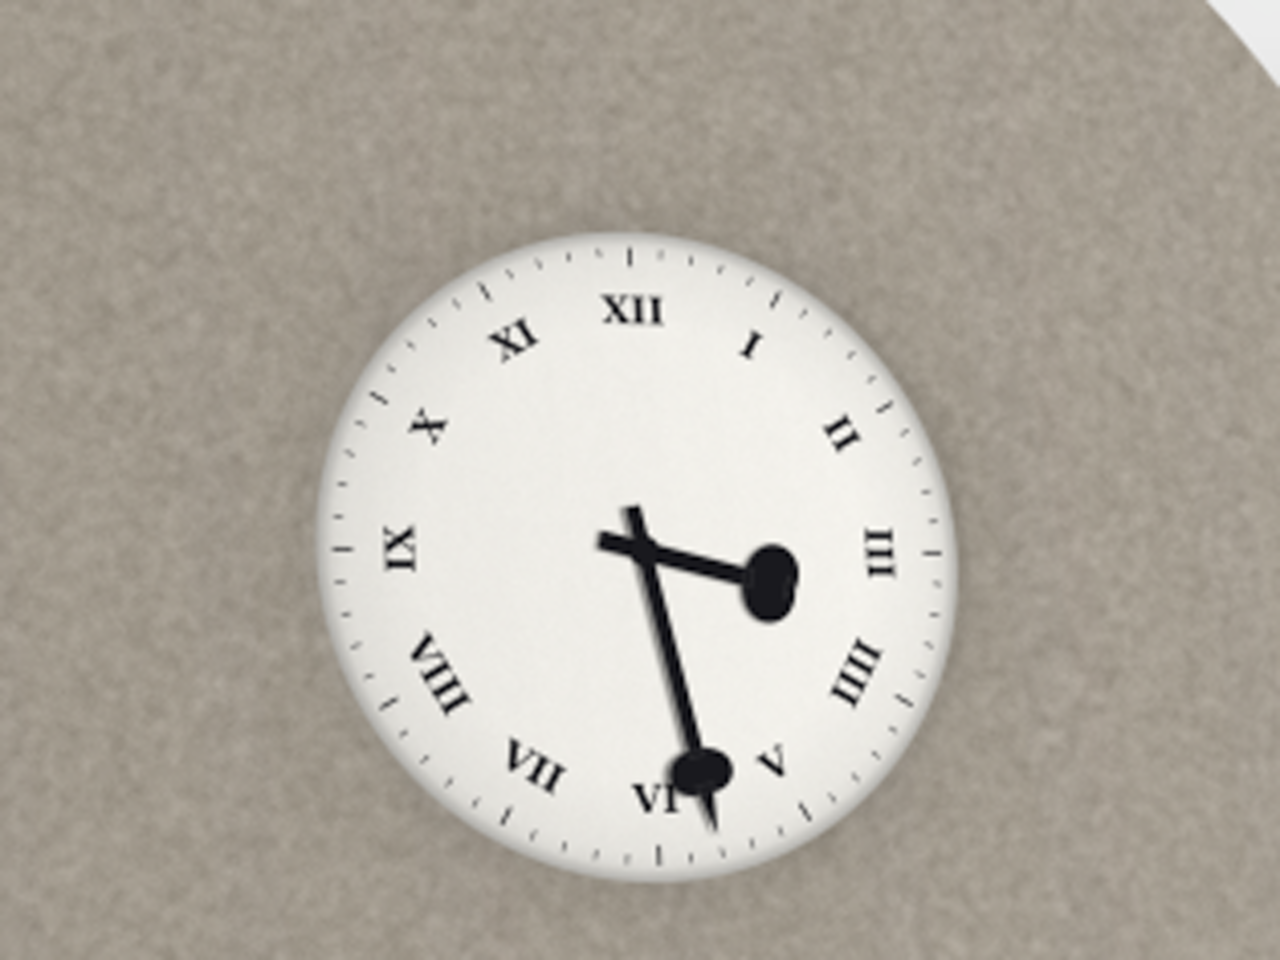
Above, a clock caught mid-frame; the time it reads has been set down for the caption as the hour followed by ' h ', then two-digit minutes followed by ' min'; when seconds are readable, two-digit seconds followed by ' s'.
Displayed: 3 h 28 min
